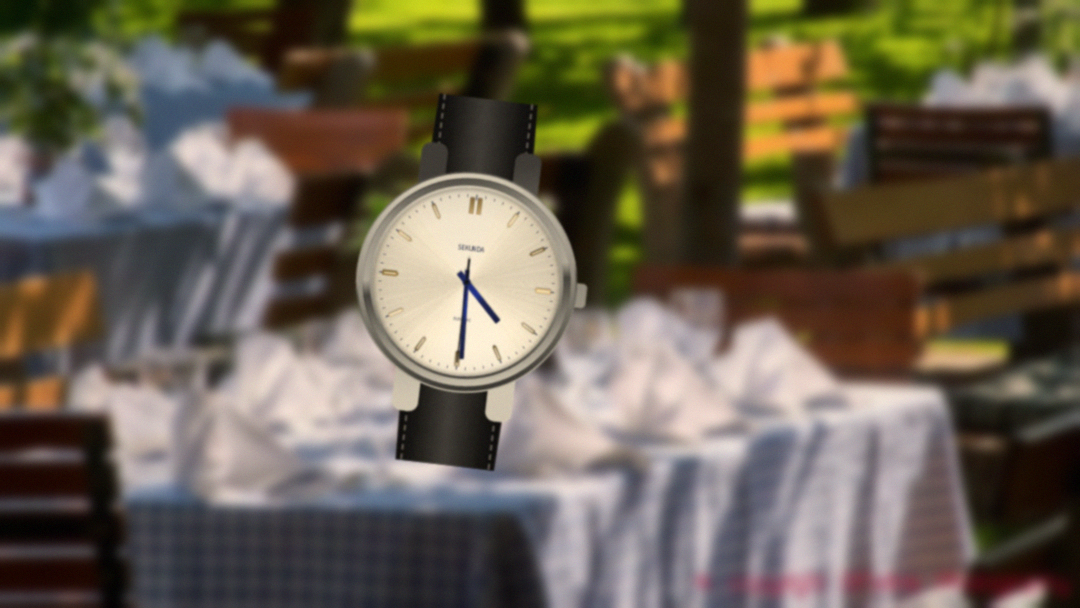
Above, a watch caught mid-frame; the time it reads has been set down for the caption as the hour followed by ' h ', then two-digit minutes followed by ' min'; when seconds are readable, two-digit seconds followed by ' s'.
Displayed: 4 h 29 min 30 s
